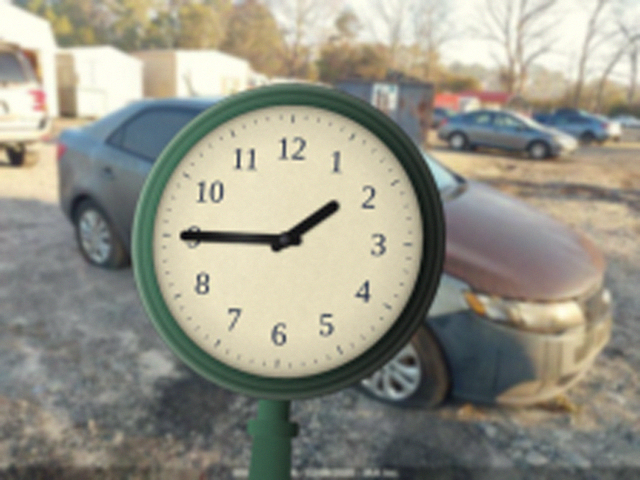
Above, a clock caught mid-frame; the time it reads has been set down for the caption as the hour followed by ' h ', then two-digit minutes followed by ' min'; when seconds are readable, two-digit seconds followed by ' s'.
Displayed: 1 h 45 min
